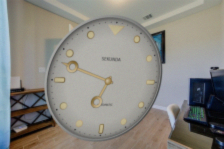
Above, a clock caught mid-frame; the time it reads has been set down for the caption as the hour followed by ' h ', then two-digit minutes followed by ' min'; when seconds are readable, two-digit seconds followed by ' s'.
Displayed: 6 h 48 min
